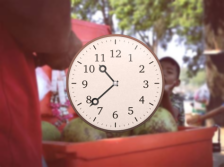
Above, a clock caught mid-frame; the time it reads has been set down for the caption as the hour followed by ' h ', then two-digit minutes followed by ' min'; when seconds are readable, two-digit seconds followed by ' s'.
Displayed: 10 h 38 min
